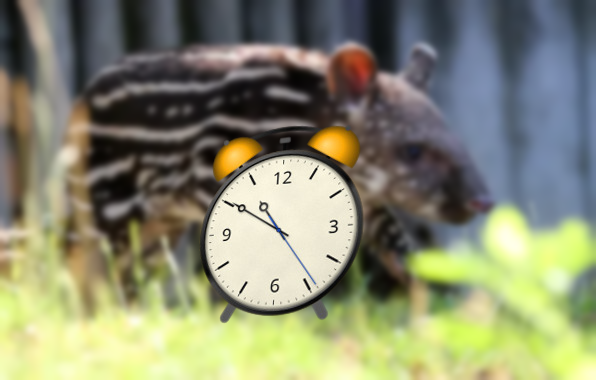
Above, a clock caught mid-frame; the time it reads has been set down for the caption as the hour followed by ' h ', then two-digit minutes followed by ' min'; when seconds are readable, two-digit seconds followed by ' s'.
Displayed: 10 h 50 min 24 s
